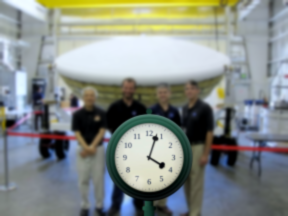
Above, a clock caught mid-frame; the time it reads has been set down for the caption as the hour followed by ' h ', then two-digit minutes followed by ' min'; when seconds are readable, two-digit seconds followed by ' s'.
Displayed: 4 h 03 min
